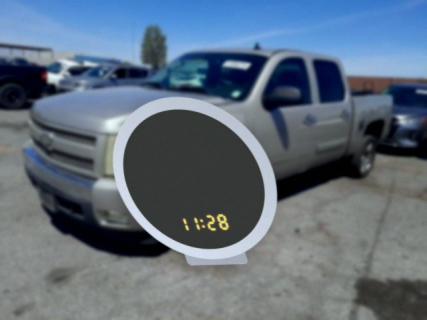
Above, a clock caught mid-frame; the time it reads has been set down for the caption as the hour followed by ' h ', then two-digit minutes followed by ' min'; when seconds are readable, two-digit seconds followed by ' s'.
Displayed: 11 h 28 min
